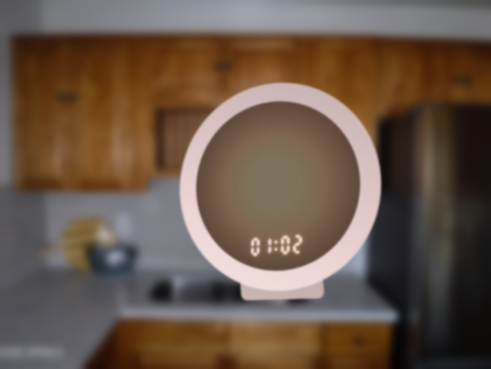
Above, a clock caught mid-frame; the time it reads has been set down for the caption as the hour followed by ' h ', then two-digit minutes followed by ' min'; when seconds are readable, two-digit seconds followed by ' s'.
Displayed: 1 h 02 min
